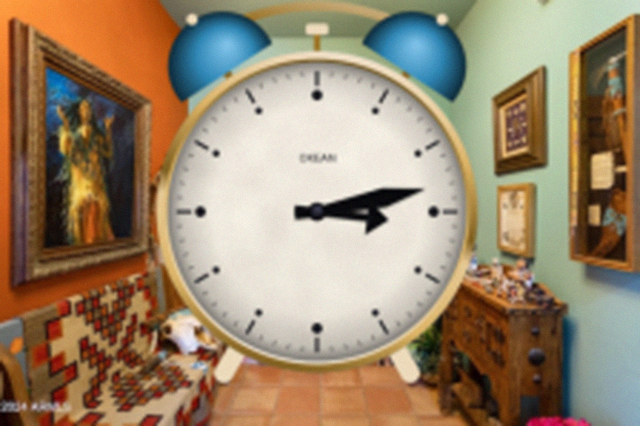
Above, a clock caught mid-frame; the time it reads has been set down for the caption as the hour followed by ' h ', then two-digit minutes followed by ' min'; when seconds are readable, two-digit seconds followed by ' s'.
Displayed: 3 h 13 min
